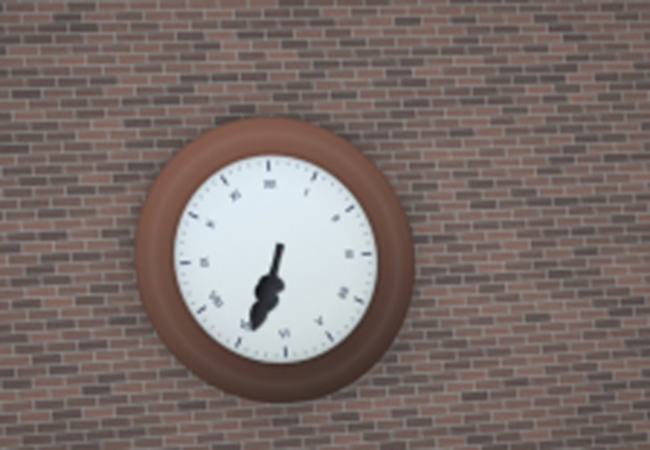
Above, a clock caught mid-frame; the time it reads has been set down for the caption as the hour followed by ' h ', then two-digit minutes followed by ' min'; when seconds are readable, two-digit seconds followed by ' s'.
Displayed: 6 h 34 min
